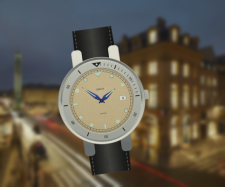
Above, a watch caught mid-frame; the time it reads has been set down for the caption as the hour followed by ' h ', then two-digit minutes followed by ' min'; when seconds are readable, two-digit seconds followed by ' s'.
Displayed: 1 h 52 min
